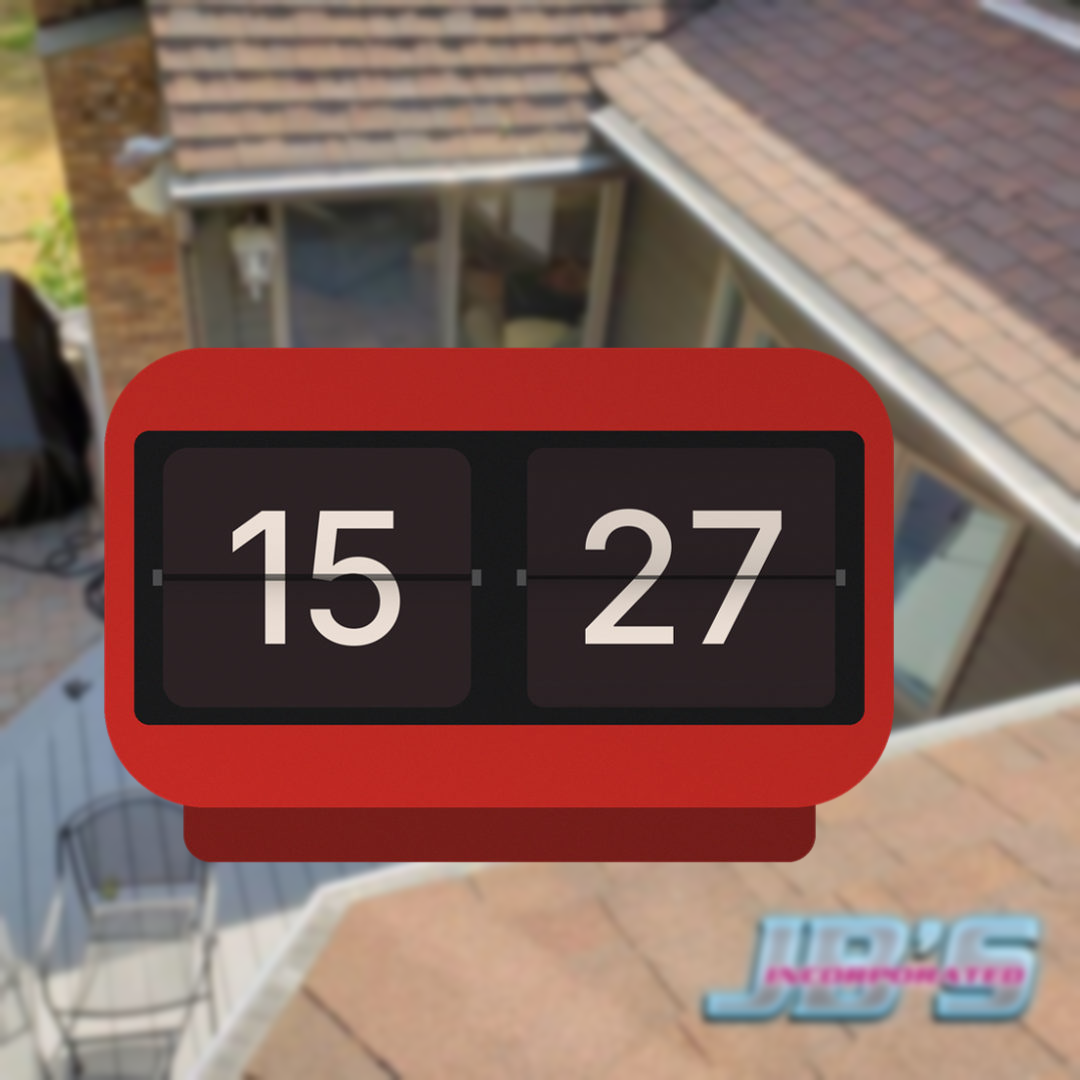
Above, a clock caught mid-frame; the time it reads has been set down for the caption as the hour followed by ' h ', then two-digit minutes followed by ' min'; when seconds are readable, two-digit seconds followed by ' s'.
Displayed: 15 h 27 min
